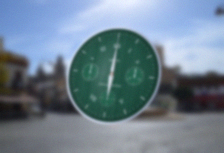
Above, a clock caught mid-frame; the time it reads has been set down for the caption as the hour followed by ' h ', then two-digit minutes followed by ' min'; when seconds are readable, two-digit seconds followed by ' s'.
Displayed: 6 h 00 min
